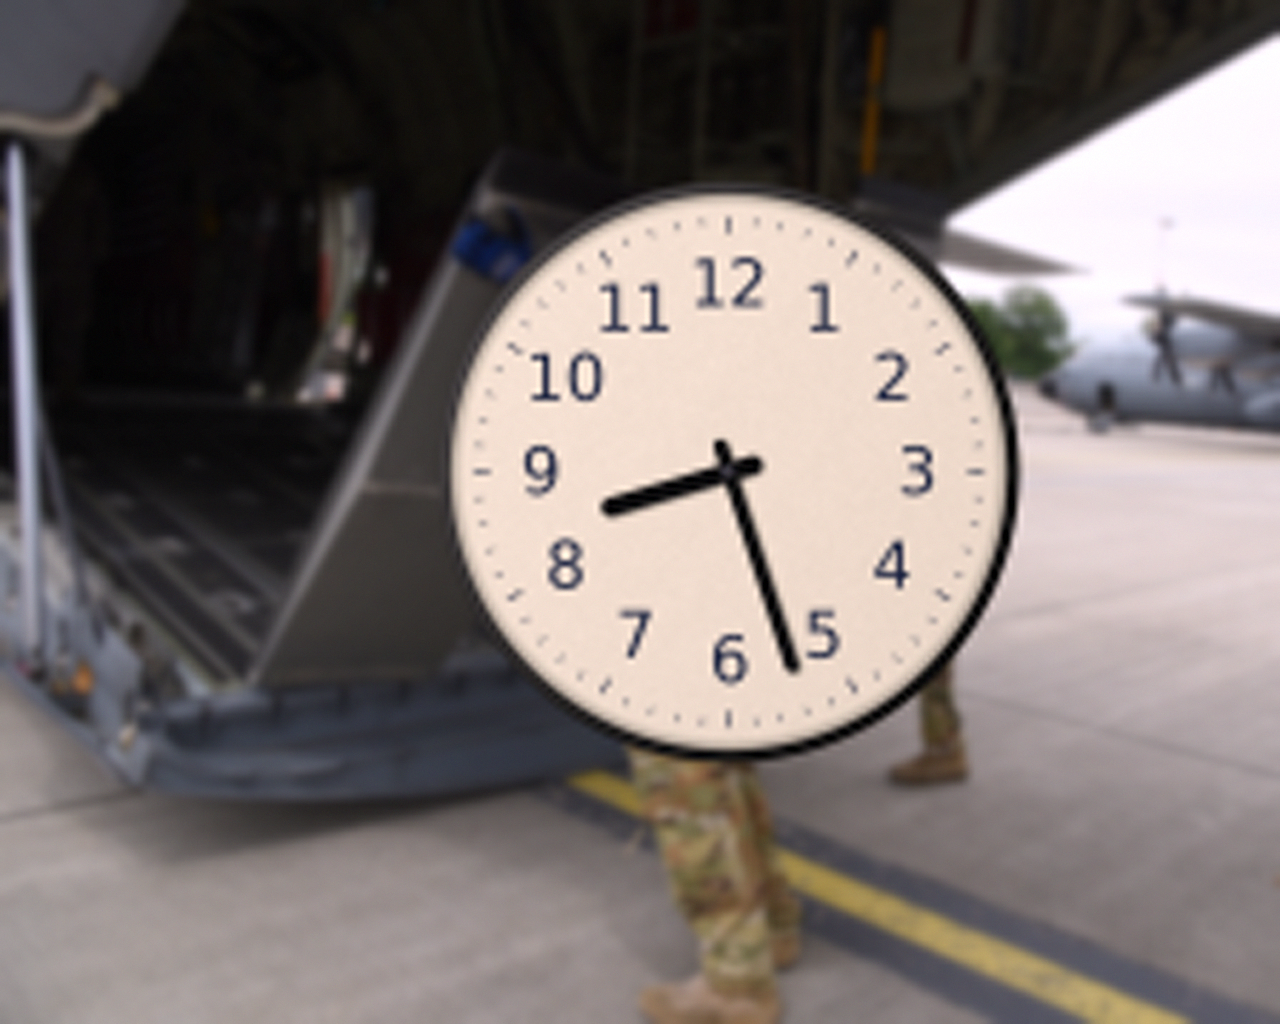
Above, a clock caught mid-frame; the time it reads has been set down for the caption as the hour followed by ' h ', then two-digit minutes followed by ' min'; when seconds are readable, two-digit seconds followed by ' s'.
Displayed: 8 h 27 min
